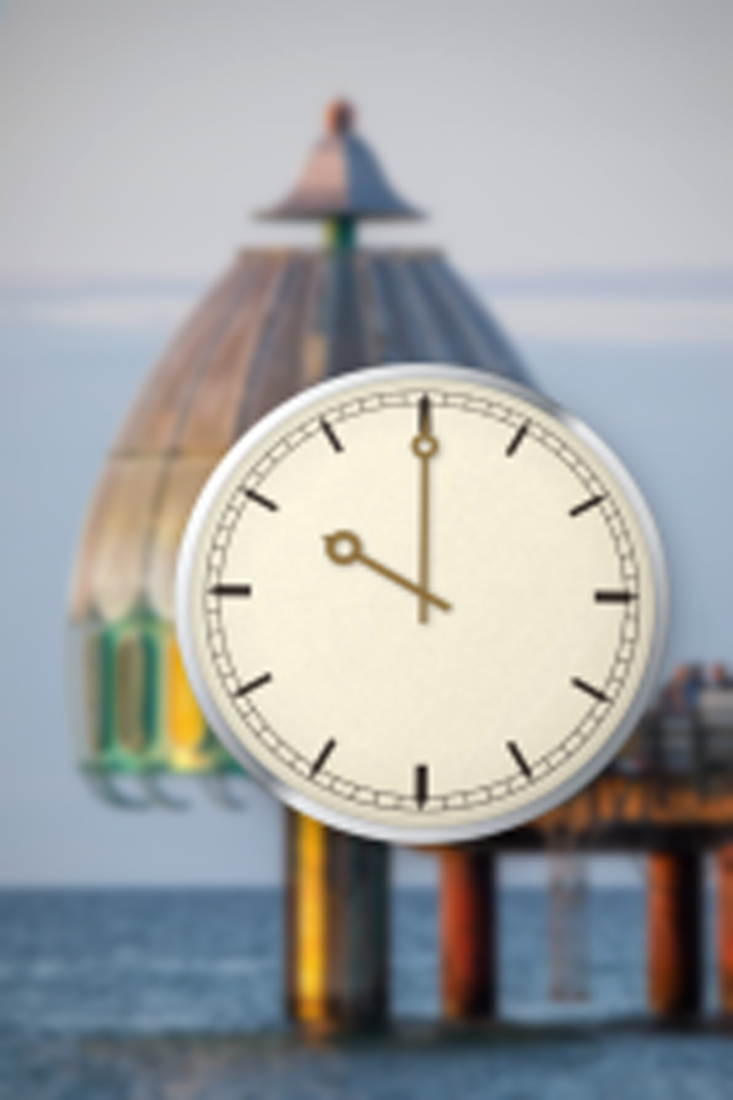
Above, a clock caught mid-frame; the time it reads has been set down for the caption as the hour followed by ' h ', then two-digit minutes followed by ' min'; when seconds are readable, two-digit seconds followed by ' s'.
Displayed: 10 h 00 min
